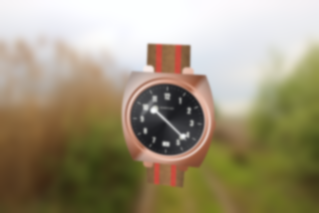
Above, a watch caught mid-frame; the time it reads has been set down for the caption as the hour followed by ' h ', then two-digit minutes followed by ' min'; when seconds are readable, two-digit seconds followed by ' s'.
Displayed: 10 h 22 min
